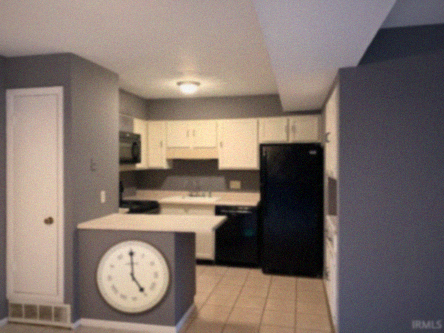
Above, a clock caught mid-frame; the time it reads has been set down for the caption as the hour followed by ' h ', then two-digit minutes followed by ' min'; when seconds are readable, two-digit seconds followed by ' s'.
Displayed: 5 h 00 min
